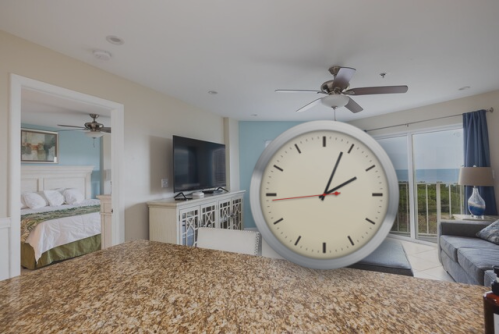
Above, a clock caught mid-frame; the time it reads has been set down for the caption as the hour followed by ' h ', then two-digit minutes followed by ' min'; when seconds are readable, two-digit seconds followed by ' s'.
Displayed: 2 h 03 min 44 s
